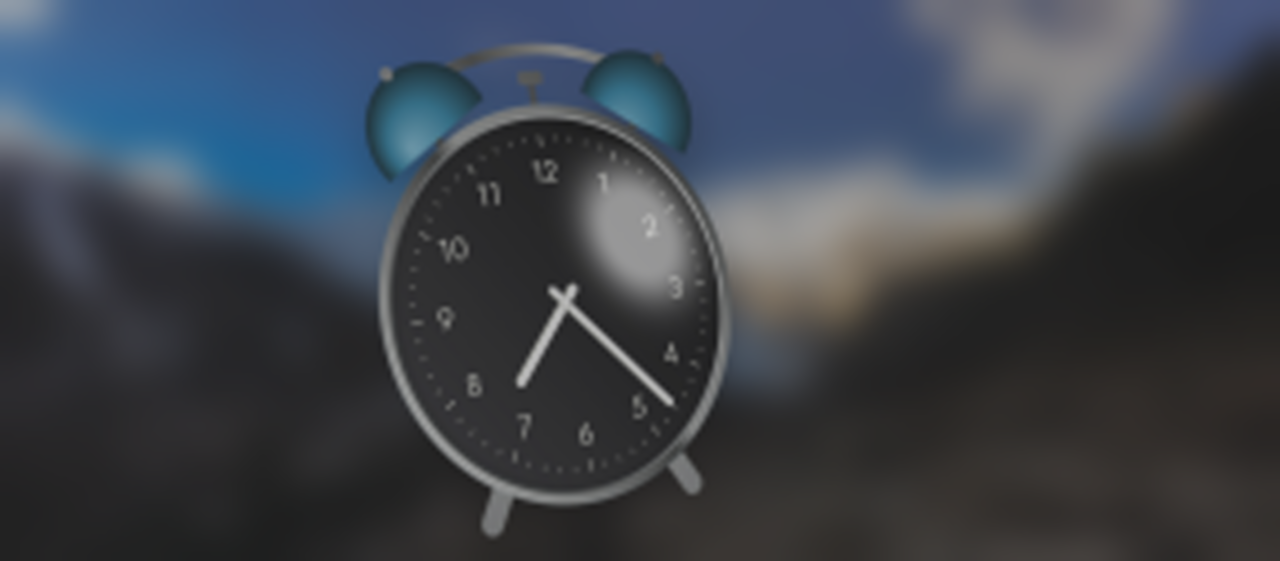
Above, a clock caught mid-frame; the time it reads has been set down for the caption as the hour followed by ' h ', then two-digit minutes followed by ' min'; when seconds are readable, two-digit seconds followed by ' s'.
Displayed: 7 h 23 min
